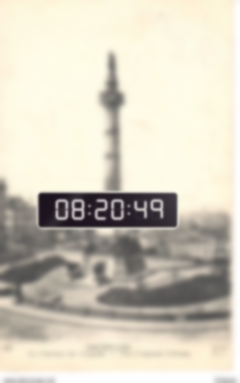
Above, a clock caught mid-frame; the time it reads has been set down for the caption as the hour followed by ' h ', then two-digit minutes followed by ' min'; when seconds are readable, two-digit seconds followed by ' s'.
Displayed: 8 h 20 min 49 s
